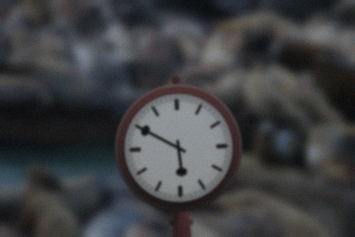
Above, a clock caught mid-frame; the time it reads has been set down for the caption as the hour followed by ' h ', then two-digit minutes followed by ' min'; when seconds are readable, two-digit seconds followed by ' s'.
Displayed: 5 h 50 min
